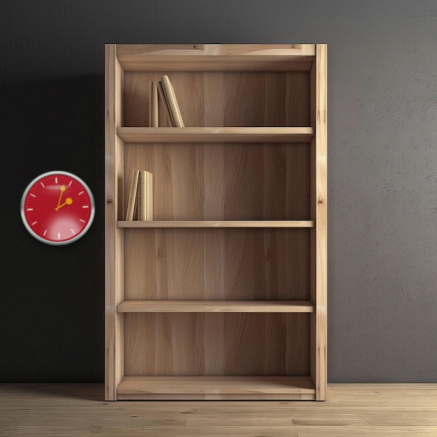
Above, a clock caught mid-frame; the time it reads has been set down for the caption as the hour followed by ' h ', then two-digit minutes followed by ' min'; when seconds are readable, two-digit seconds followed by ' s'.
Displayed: 2 h 03 min
